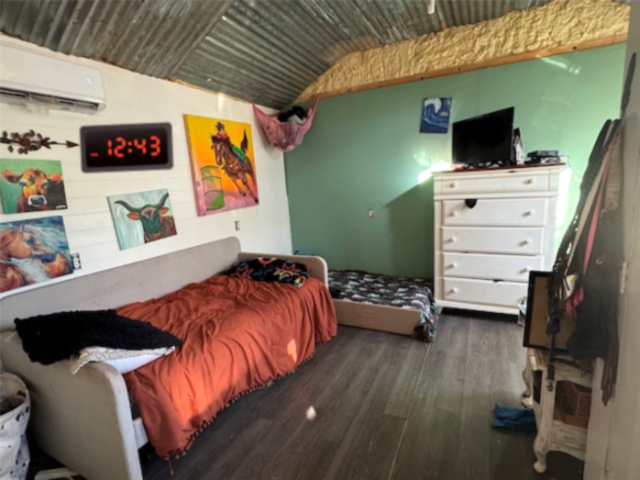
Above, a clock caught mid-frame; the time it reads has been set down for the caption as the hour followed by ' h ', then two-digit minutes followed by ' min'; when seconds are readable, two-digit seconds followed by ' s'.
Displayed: 12 h 43 min
